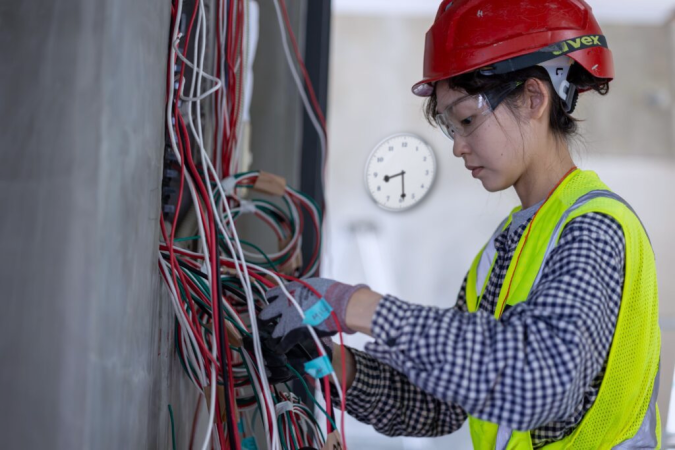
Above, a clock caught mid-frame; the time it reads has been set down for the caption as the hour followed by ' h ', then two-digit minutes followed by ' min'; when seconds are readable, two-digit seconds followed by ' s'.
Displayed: 8 h 29 min
